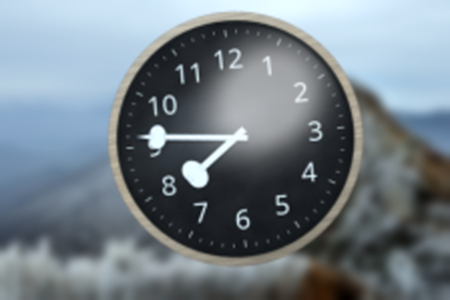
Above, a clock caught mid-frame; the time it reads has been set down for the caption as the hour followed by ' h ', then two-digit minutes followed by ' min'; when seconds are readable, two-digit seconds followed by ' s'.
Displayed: 7 h 46 min
